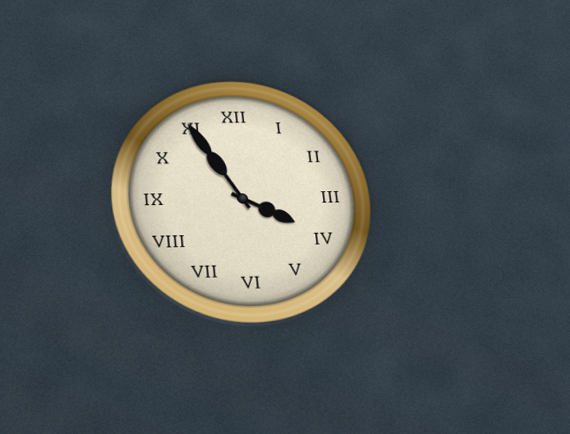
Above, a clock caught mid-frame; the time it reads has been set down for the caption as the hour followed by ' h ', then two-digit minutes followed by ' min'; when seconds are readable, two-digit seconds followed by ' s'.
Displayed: 3 h 55 min
